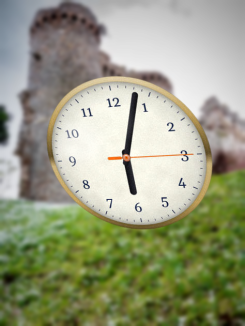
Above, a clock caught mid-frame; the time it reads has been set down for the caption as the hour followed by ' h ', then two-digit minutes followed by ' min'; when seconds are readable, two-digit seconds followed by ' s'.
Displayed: 6 h 03 min 15 s
